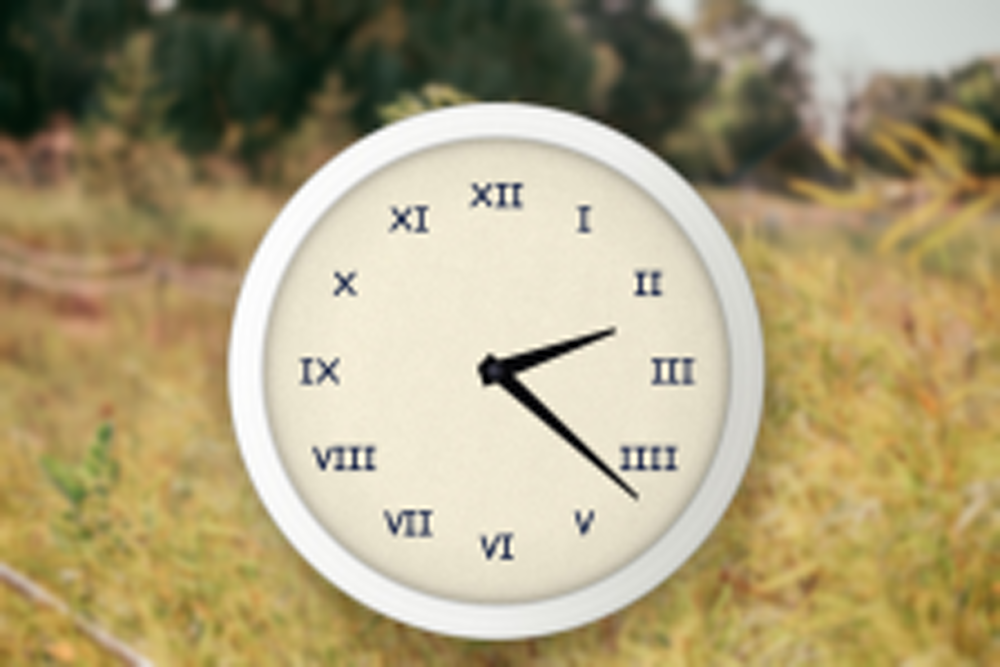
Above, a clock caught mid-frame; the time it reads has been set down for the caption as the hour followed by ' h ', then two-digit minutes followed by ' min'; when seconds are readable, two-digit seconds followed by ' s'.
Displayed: 2 h 22 min
